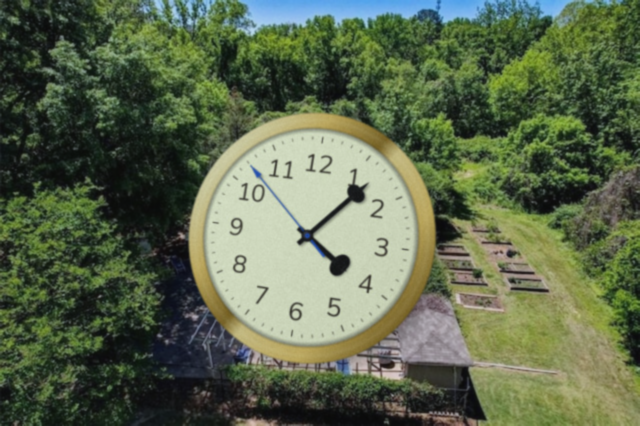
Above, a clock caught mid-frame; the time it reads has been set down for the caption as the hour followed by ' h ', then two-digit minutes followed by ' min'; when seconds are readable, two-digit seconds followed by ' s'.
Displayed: 4 h 06 min 52 s
